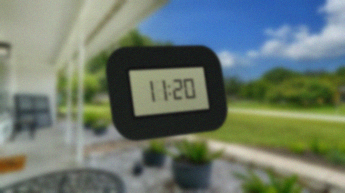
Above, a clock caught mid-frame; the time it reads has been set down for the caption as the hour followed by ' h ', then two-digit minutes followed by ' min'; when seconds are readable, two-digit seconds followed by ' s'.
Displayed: 11 h 20 min
